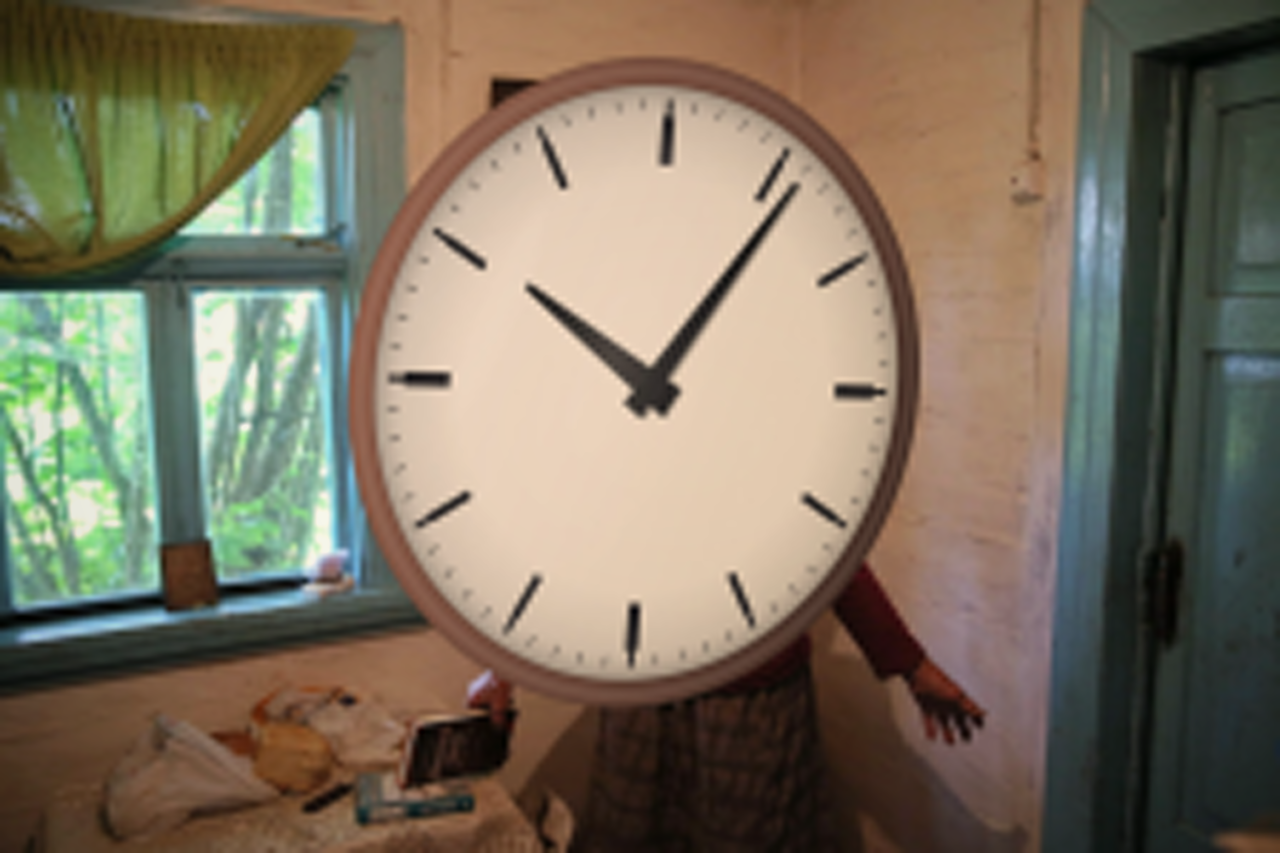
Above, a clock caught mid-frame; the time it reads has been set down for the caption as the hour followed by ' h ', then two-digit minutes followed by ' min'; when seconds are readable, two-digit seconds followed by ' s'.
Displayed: 10 h 06 min
